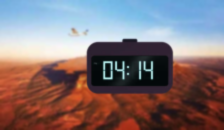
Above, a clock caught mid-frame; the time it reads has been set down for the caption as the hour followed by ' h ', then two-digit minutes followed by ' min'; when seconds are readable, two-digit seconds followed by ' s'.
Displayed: 4 h 14 min
